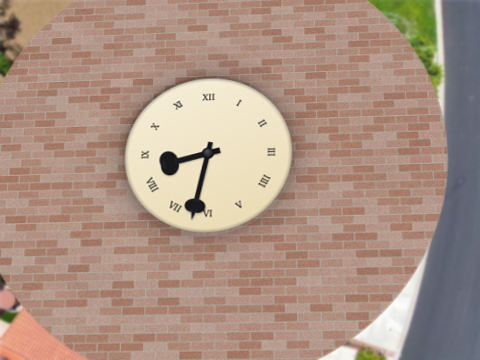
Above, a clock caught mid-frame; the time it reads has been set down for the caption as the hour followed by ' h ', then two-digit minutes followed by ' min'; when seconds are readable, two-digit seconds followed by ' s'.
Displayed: 8 h 32 min
